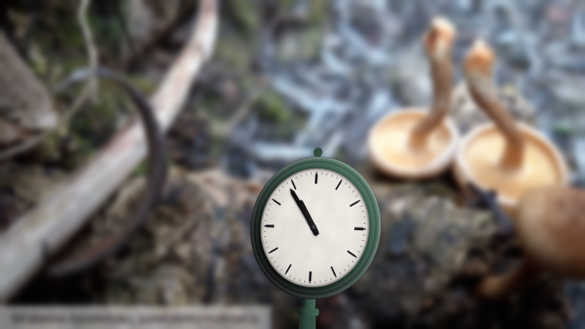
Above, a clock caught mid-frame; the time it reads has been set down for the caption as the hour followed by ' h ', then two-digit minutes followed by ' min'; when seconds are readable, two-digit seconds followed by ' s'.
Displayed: 10 h 54 min
